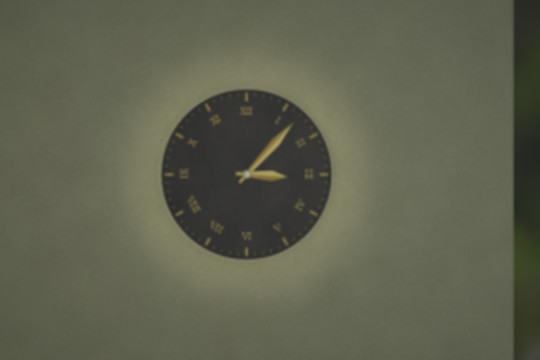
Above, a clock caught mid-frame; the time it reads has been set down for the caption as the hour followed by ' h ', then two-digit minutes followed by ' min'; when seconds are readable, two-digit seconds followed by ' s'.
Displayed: 3 h 07 min
